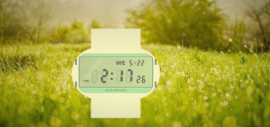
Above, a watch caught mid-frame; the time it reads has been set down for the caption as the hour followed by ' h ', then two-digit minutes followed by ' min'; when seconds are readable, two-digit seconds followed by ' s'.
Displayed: 2 h 17 min 26 s
